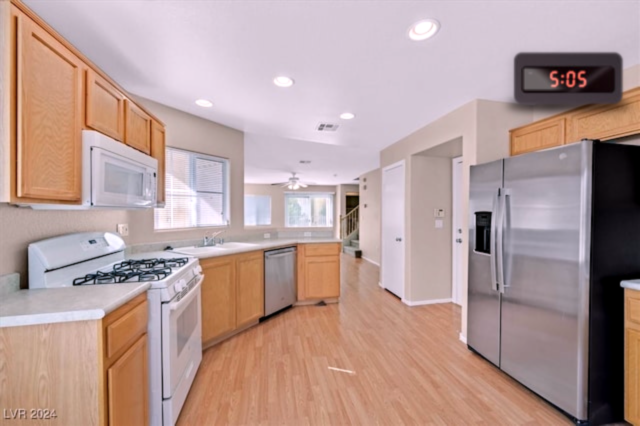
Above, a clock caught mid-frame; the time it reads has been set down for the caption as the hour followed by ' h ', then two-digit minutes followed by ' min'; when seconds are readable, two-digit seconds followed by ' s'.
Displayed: 5 h 05 min
